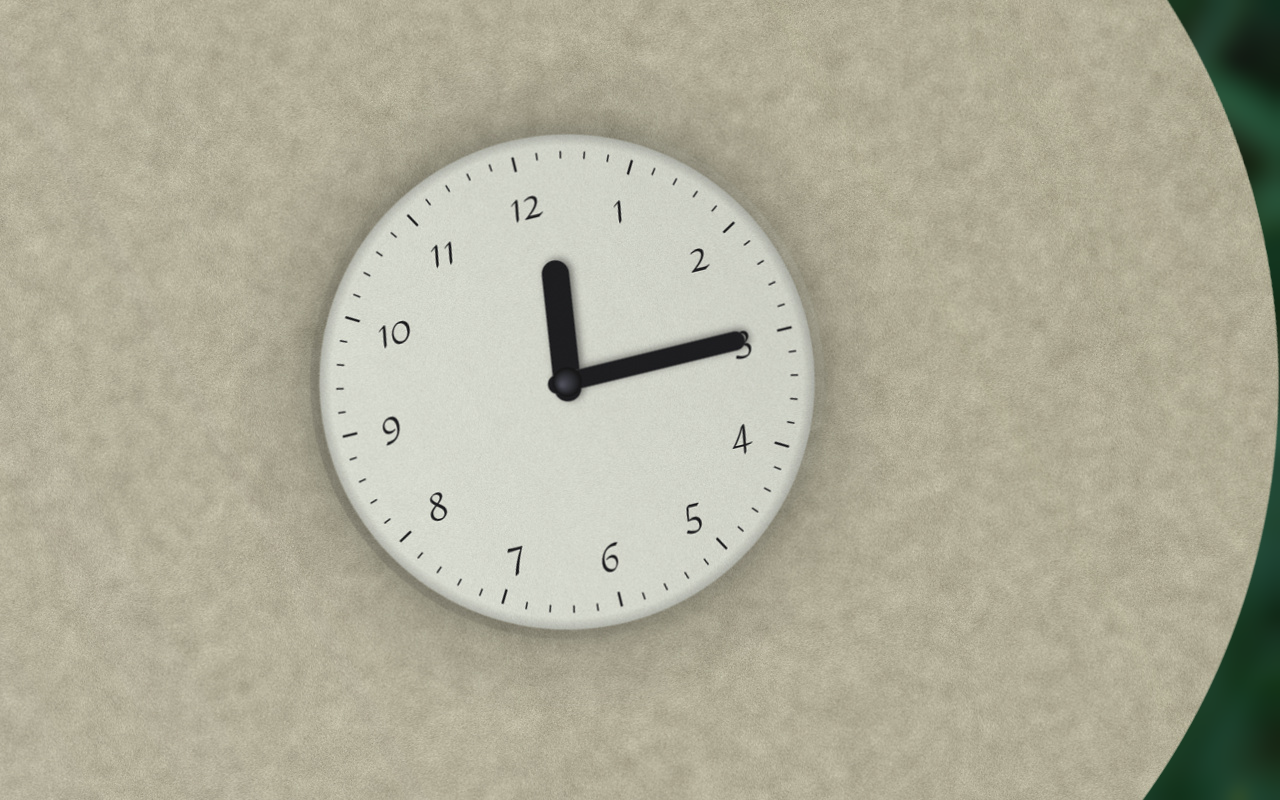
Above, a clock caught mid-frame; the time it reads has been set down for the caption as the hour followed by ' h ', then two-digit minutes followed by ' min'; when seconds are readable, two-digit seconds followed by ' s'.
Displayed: 12 h 15 min
